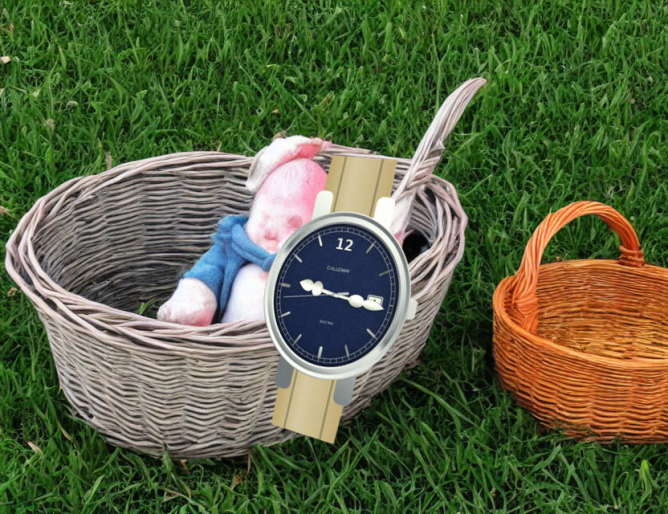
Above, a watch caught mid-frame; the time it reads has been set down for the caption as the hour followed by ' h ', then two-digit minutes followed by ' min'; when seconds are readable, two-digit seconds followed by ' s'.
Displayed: 9 h 15 min 43 s
